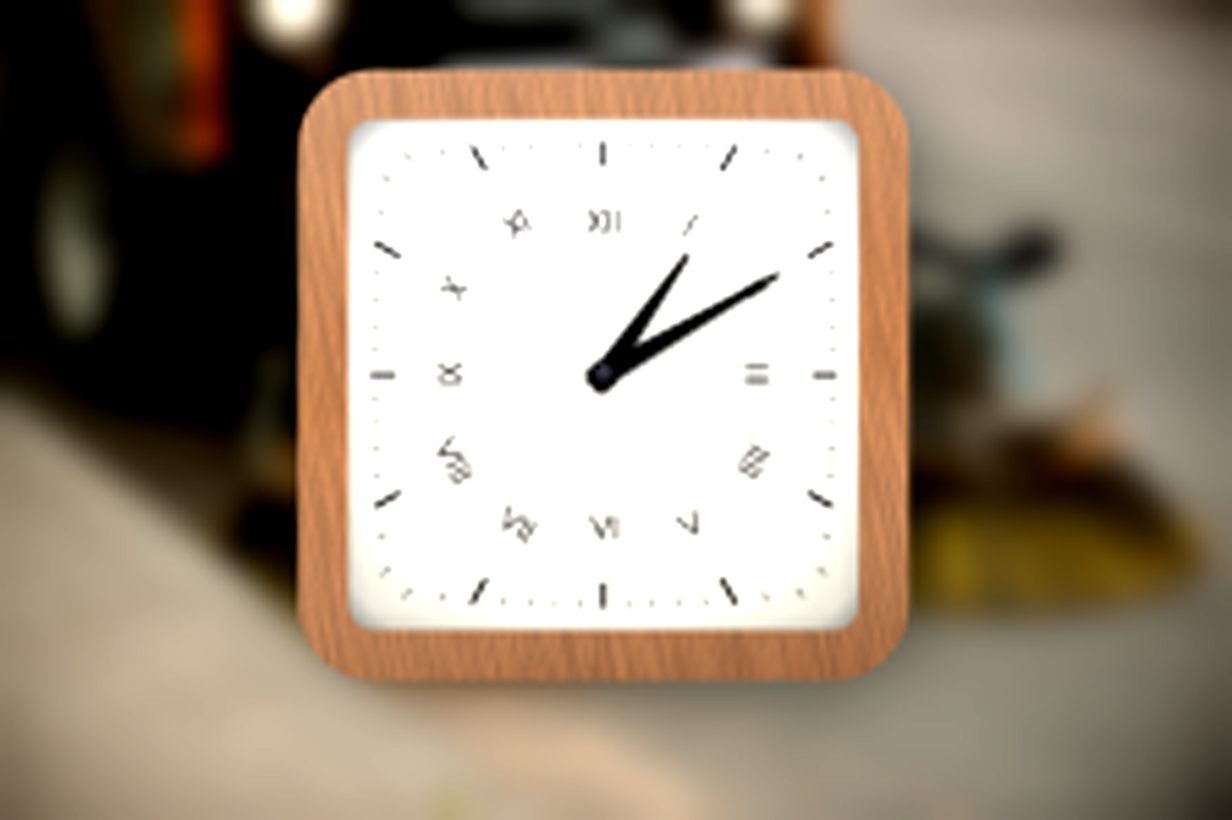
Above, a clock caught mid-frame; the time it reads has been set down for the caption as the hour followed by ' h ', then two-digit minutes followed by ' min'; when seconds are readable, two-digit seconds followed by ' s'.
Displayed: 1 h 10 min
